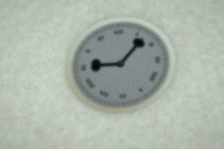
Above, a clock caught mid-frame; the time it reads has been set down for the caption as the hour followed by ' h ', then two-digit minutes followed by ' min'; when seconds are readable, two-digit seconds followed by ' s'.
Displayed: 9 h 07 min
